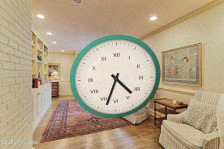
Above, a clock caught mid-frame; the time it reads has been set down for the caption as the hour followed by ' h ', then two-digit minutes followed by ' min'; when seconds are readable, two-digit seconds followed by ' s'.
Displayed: 4 h 33 min
